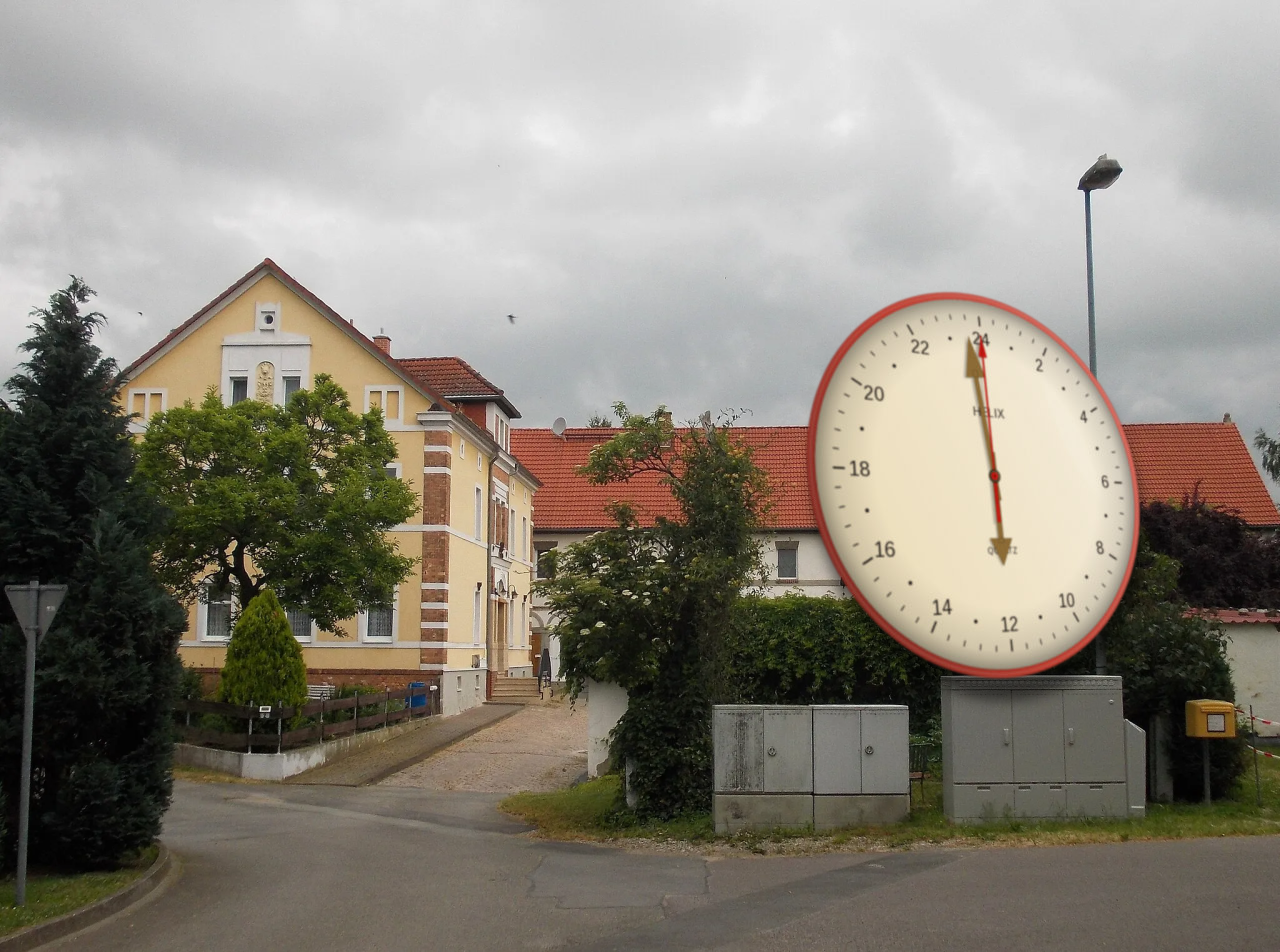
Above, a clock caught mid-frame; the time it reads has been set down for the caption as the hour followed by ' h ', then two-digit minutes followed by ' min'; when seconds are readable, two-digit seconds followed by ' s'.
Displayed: 11 h 59 min 00 s
